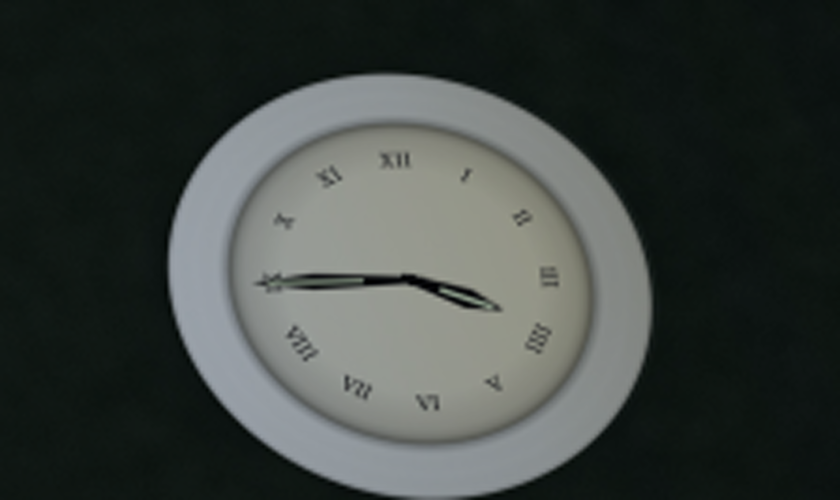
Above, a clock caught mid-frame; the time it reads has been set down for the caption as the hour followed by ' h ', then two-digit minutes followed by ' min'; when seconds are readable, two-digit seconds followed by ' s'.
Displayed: 3 h 45 min
